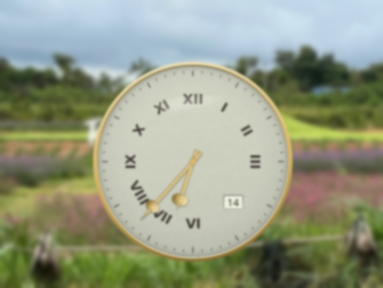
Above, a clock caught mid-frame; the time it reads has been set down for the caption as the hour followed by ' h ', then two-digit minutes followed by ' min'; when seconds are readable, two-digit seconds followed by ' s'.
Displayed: 6 h 37 min
